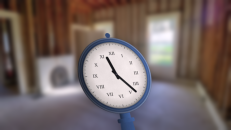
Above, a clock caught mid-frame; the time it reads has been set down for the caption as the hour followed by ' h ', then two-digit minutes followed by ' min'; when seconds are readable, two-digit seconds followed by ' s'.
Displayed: 11 h 23 min
